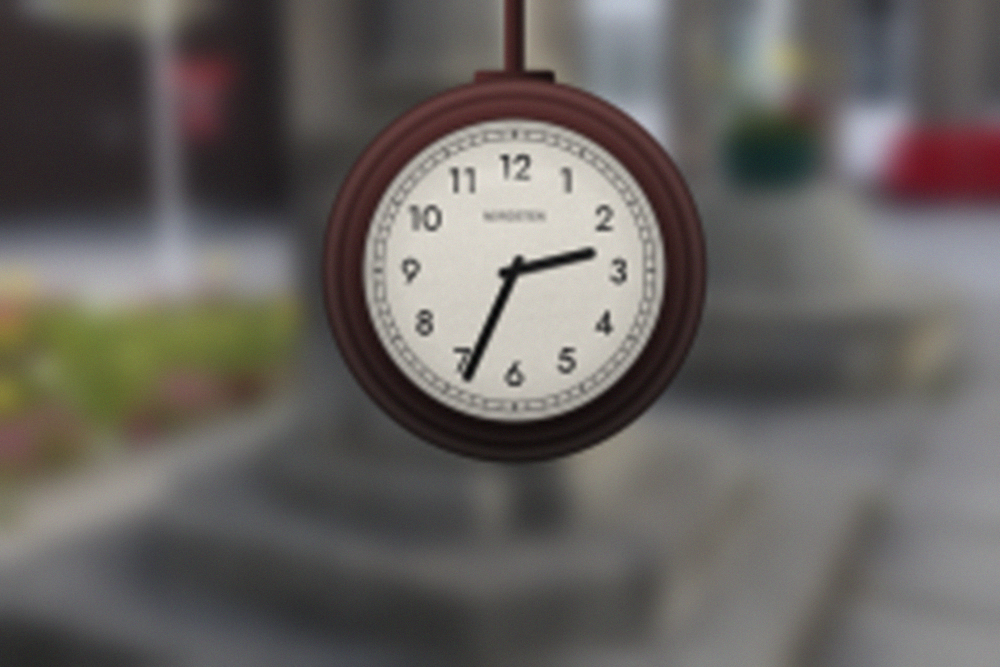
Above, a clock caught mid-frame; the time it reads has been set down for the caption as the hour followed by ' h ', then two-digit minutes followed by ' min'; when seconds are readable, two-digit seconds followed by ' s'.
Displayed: 2 h 34 min
